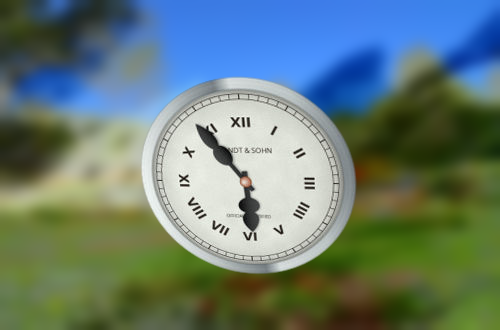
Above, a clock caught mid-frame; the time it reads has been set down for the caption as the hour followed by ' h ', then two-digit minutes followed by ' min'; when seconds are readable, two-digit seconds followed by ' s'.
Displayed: 5 h 54 min
